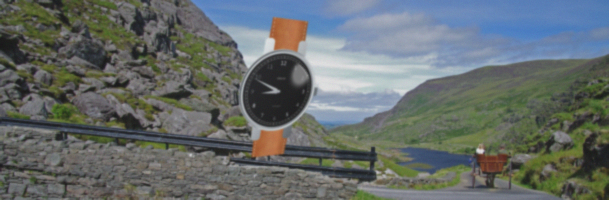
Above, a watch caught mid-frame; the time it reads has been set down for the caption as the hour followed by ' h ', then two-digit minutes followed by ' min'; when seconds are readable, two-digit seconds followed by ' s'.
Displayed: 8 h 49 min
